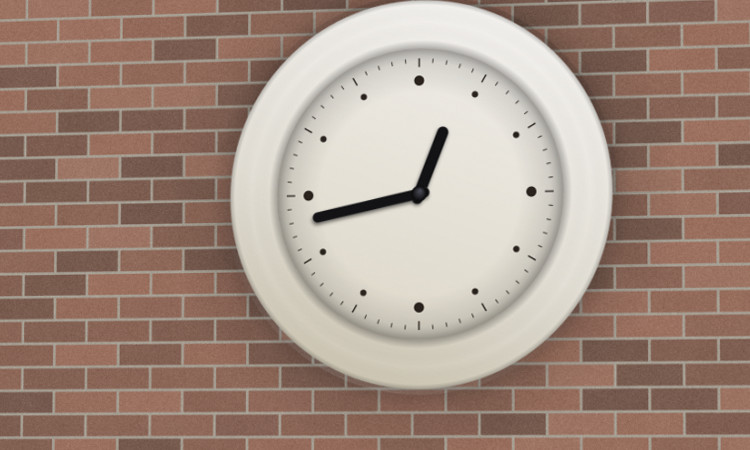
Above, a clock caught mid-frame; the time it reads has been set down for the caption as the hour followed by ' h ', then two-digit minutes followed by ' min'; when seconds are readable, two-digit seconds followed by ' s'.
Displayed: 12 h 43 min
